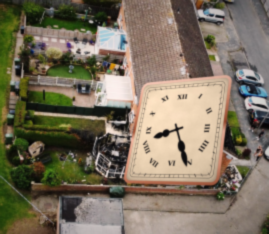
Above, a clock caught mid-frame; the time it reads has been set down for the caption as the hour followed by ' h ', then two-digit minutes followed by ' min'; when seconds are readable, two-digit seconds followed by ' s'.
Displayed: 8 h 26 min
